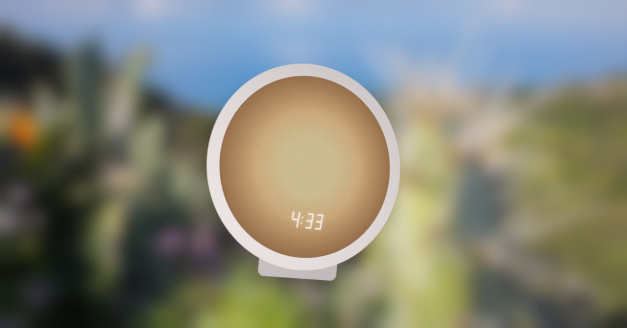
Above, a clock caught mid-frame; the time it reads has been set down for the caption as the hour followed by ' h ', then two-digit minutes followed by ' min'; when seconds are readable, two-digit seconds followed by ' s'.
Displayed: 4 h 33 min
